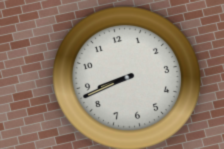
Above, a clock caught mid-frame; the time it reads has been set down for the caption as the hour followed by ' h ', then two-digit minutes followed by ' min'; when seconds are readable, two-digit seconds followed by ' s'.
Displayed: 8 h 43 min
